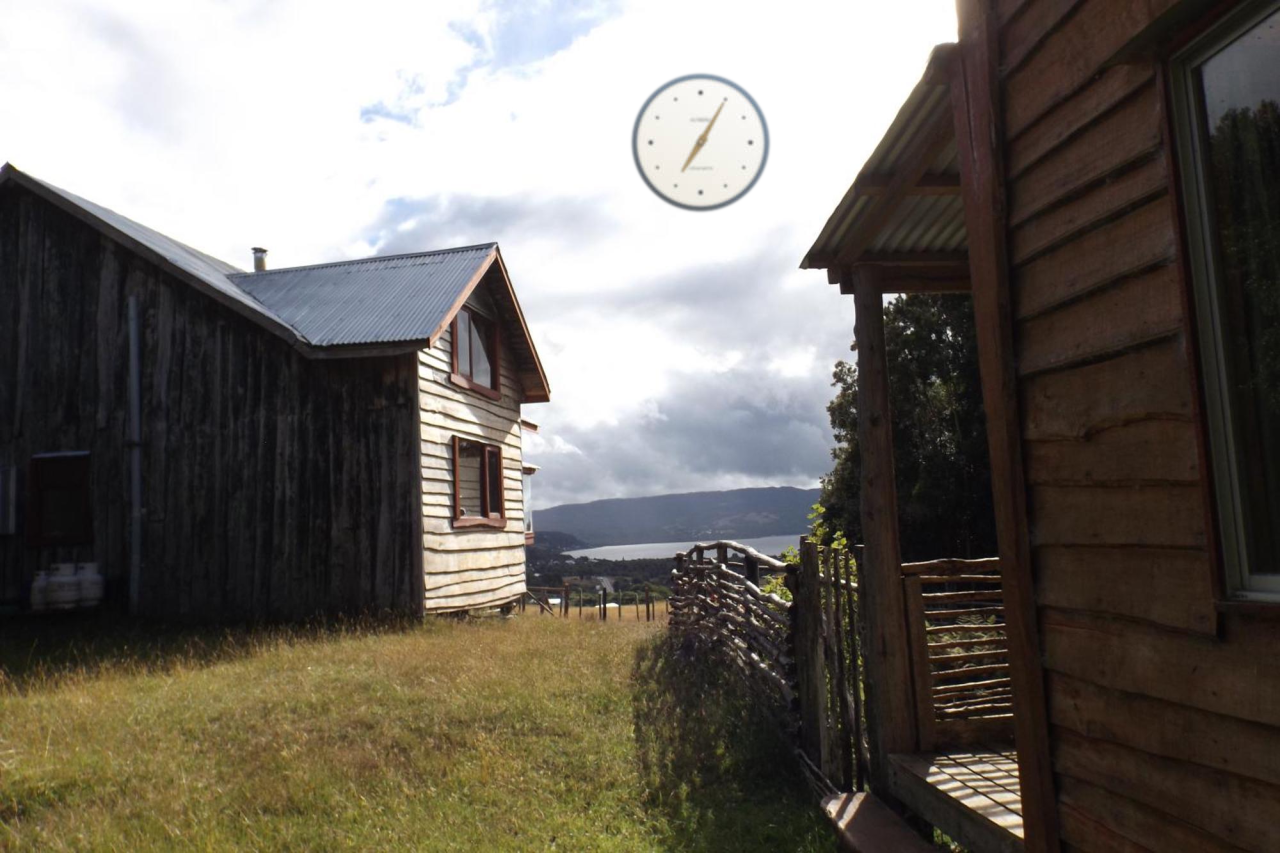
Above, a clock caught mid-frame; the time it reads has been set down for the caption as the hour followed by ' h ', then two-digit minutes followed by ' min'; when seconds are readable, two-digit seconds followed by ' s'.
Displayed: 7 h 05 min
